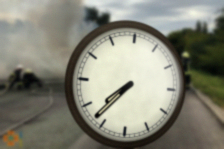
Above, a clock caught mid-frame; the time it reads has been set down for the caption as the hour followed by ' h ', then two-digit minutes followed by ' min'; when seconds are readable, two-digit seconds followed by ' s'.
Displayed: 7 h 37 min
